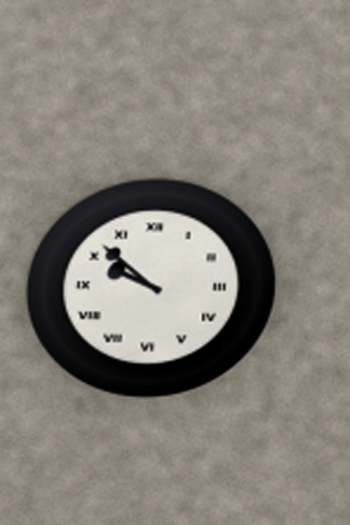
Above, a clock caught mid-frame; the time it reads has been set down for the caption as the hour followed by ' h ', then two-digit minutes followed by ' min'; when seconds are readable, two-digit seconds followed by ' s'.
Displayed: 9 h 52 min
